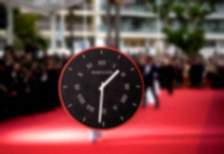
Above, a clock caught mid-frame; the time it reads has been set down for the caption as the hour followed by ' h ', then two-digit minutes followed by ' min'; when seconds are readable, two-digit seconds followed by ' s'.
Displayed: 1 h 31 min
